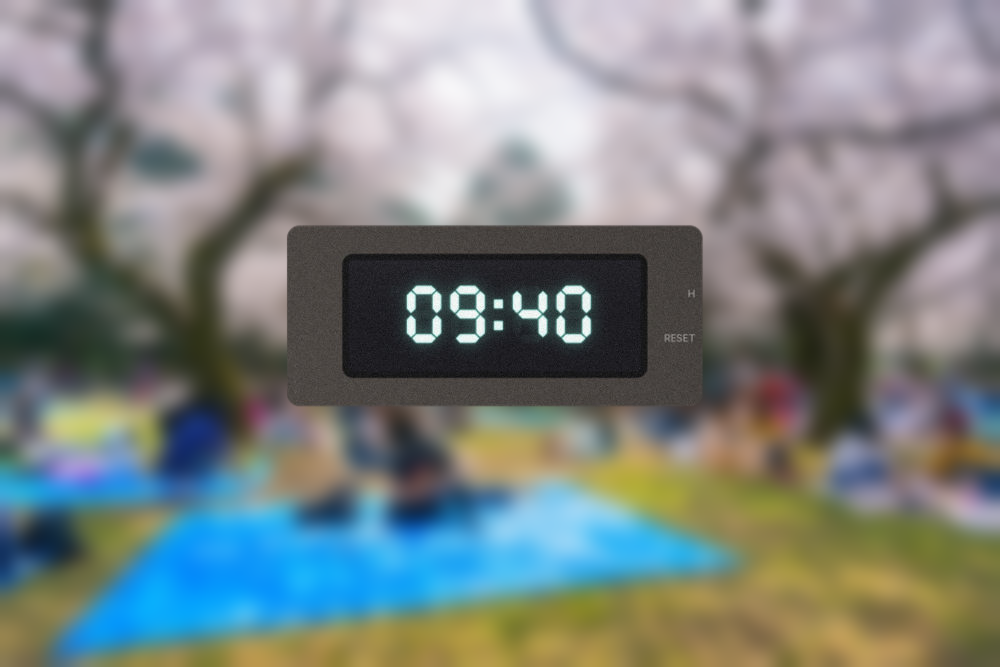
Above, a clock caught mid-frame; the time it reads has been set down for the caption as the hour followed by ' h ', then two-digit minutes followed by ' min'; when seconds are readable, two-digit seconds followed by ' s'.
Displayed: 9 h 40 min
